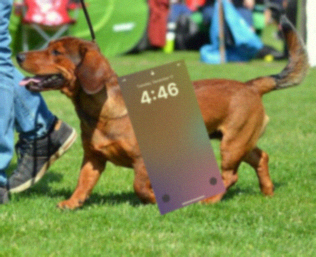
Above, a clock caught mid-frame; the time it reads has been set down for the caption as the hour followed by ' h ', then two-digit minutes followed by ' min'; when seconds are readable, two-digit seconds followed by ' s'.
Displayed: 4 h 46 min
